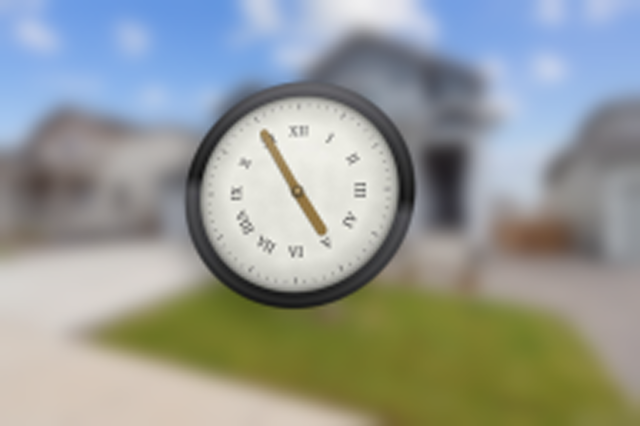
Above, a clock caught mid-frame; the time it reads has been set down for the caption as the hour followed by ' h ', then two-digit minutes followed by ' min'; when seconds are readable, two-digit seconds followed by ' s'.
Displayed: 4 h 55 min
